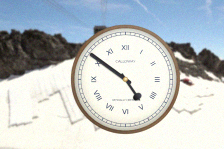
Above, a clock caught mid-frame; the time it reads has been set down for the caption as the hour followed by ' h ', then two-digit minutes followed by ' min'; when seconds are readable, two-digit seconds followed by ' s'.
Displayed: 4 h 51 min
